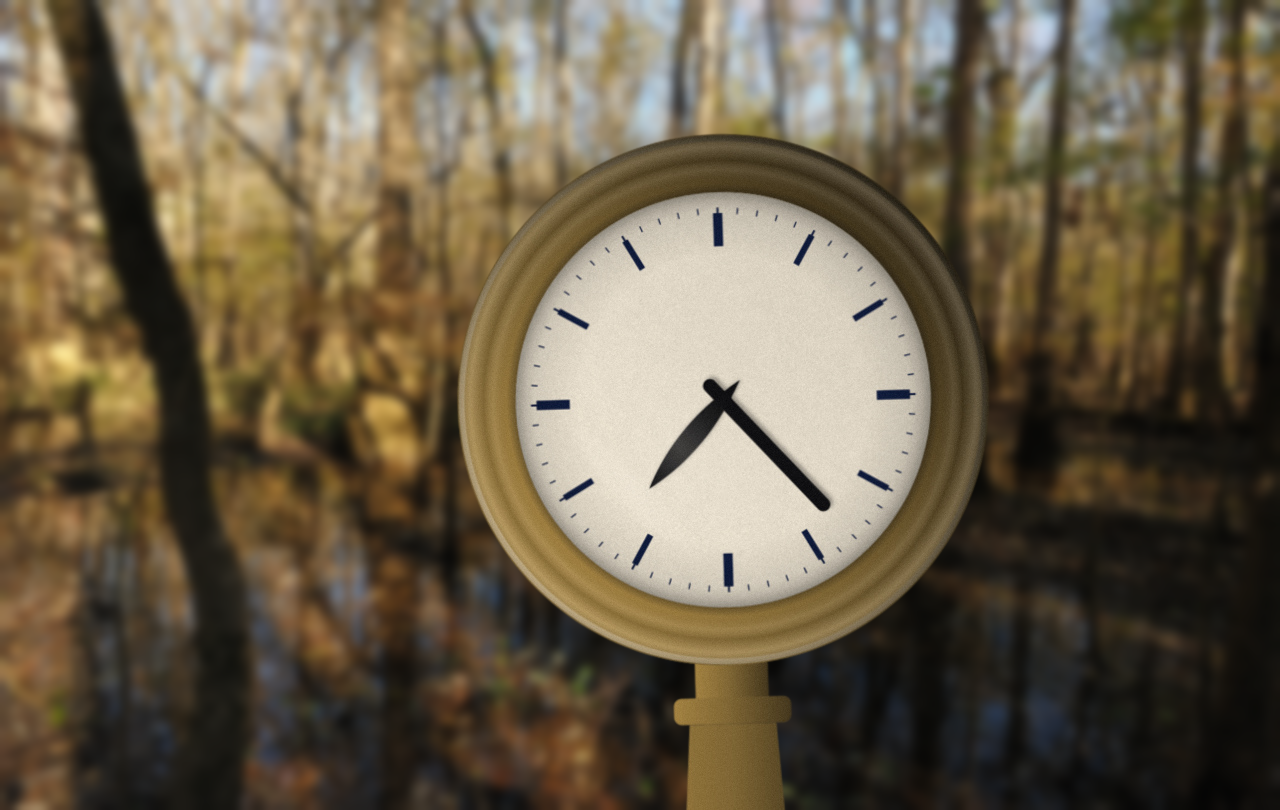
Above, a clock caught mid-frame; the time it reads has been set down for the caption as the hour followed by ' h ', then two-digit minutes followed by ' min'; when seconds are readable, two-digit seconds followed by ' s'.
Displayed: 7 h 23 min
